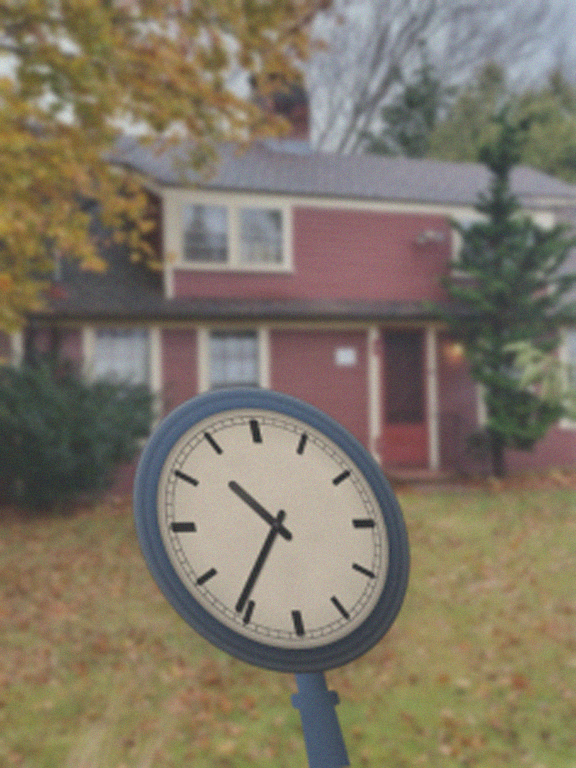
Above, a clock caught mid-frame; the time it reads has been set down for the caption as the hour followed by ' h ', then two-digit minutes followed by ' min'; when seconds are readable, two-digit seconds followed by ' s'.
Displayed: 10 h 36 min
